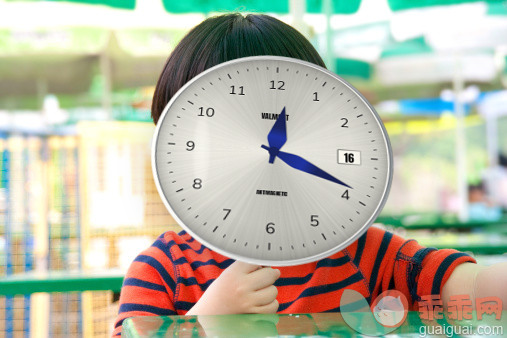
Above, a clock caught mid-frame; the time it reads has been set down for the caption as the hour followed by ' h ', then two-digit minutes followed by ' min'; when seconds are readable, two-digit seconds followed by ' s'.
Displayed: 12 h 19 min
